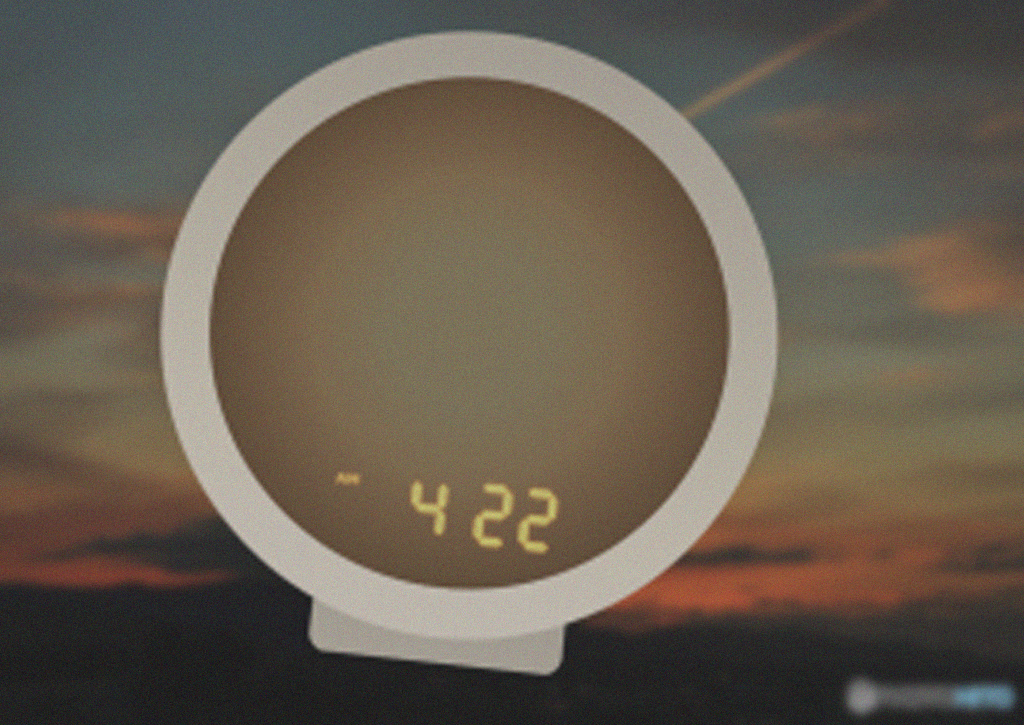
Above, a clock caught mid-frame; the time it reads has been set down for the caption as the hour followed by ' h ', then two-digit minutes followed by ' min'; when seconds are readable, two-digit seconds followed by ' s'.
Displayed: 4 h 22 min
